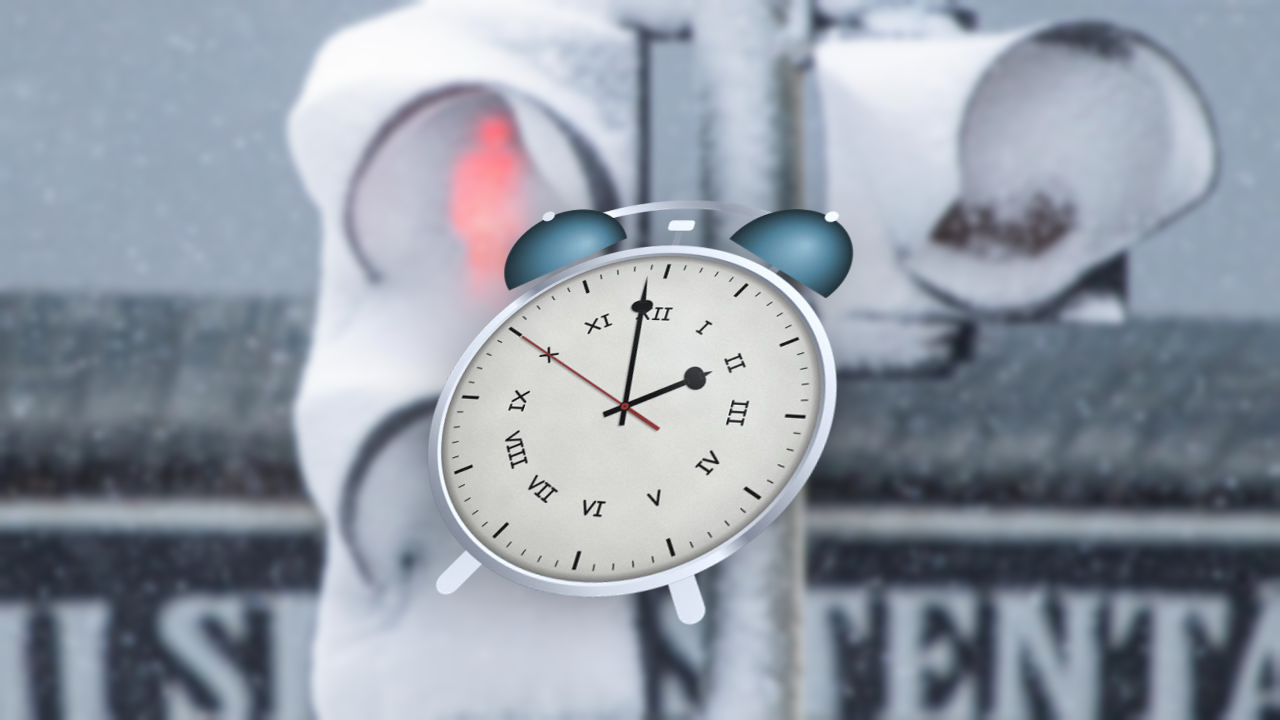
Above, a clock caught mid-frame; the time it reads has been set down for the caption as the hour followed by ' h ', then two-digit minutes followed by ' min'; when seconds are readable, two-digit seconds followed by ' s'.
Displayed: 1 h 58 min 50 s
